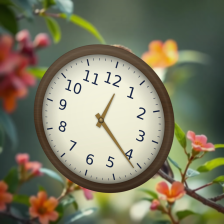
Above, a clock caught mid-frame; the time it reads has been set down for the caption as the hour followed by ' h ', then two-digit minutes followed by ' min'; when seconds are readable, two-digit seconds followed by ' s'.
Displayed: 12 h 21 min
